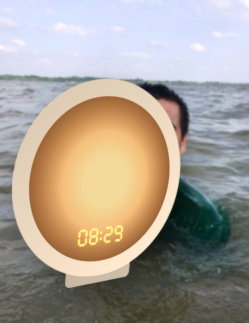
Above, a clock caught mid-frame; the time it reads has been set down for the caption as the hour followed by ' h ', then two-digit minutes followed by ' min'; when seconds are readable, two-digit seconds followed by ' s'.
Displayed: 8 h 29 min
